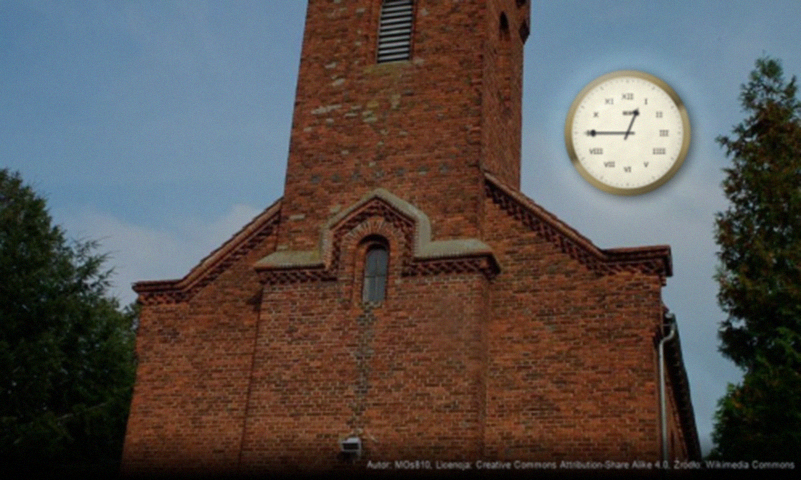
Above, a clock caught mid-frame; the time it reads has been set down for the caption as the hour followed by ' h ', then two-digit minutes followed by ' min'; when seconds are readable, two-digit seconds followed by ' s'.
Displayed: 12 h 45 min
